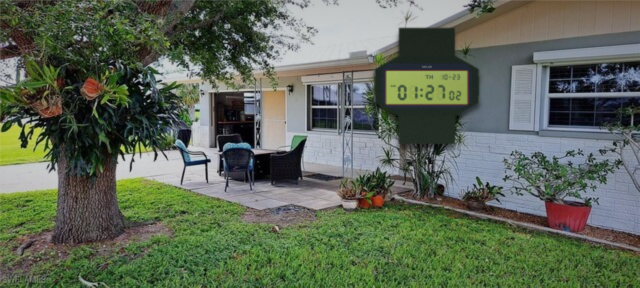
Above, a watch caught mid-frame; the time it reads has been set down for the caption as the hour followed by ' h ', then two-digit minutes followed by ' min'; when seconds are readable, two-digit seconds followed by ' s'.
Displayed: 1 h 27 min 02 s
